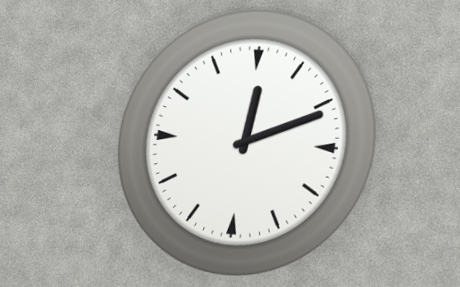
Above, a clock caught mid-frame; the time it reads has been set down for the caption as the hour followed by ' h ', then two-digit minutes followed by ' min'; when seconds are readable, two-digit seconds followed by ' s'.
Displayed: 12 h 11 min
